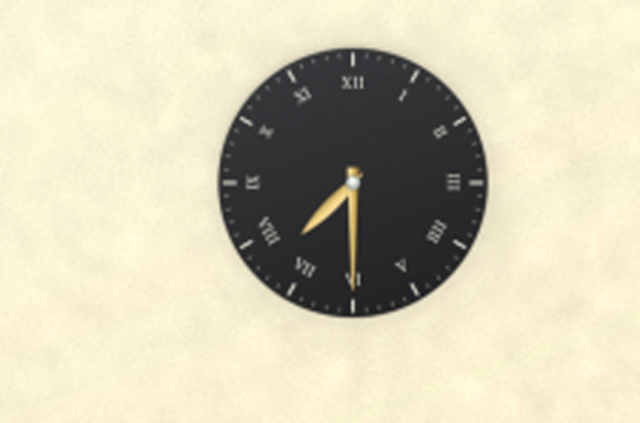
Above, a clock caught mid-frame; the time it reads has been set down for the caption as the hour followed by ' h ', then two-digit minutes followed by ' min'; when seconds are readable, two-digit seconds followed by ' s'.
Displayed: 7 h 30 min
